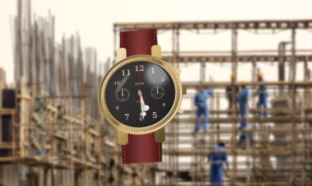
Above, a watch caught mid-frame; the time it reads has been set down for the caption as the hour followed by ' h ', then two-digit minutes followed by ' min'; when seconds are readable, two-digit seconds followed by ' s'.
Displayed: 5 h 29 min
